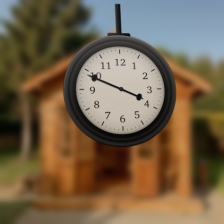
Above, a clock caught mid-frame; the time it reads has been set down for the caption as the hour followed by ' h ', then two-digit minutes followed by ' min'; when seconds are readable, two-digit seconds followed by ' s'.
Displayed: 3 h 49 min
